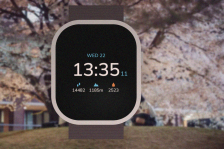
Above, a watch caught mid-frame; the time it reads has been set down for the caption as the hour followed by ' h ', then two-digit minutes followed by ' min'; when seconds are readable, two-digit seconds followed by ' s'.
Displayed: 13 h 35 min
